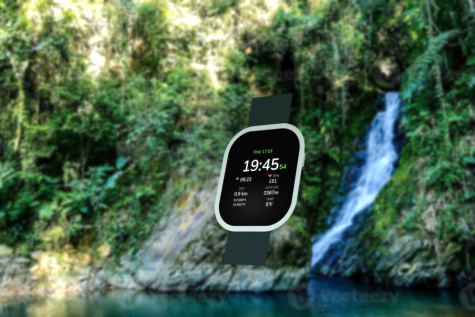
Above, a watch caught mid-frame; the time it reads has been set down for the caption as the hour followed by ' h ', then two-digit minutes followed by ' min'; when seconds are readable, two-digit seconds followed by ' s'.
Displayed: 19 h 45 min
